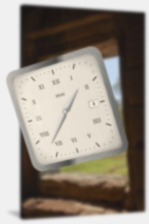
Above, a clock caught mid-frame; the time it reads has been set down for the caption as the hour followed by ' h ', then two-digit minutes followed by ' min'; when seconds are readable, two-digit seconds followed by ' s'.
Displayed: 1 h 37 min
